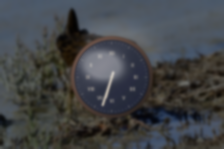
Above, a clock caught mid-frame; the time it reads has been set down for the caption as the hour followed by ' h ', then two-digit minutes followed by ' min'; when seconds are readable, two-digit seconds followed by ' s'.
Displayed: 6 h 33 min
